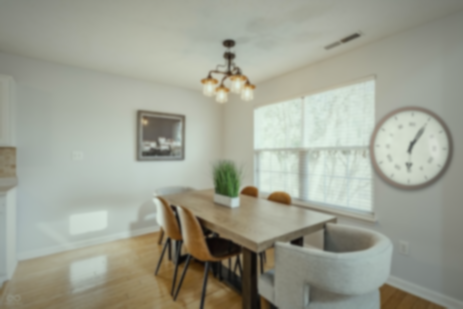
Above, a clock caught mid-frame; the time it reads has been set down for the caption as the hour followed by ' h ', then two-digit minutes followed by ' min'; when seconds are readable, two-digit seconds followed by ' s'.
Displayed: 6 h 05 min
